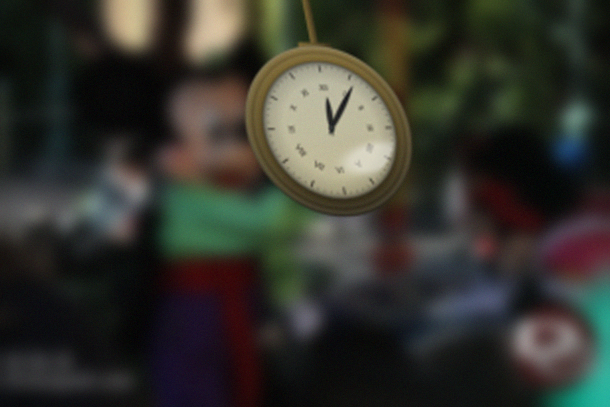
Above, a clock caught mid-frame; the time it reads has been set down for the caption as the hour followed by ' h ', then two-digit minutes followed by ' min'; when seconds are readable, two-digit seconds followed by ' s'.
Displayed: 12 h 06 min
